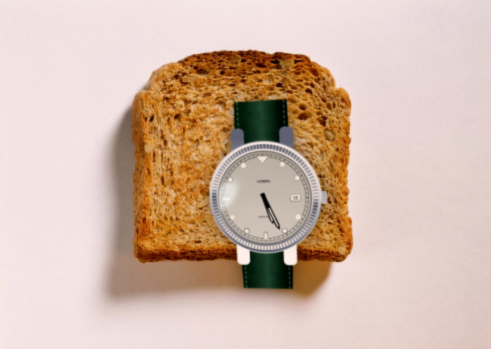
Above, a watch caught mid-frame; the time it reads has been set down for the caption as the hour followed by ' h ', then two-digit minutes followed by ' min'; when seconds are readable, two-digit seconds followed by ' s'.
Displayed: 5 h 26 min
